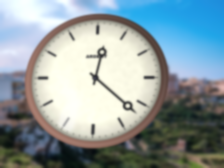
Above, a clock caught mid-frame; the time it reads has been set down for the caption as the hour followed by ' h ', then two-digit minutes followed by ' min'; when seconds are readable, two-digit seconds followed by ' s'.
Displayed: 12 h 22 min
